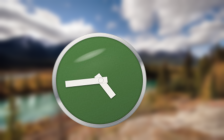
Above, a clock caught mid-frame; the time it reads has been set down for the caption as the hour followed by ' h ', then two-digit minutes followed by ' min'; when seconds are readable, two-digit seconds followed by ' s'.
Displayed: 4 h 44 min
